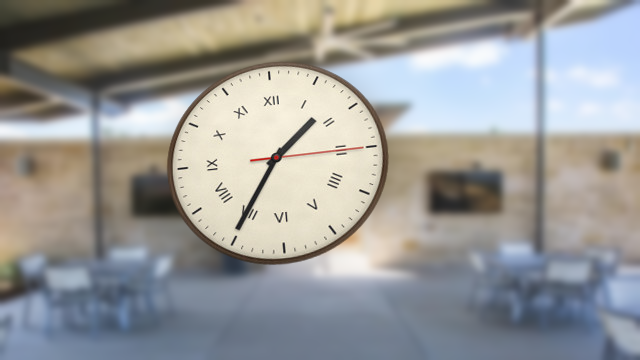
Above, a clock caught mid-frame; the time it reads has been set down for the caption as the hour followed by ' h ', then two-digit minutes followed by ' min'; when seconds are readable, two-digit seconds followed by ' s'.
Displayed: 1 h 35 min 15 s
